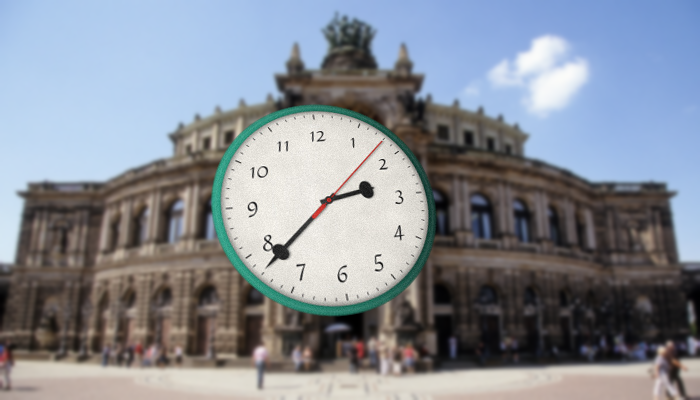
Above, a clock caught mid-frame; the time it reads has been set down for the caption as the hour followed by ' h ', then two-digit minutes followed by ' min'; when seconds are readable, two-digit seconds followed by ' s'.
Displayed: 2 h 38 min 08 s
